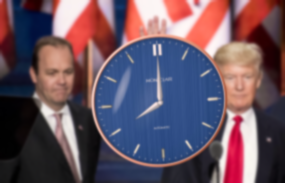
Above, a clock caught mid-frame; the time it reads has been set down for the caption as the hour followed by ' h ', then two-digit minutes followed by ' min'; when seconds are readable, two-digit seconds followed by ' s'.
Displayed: 8 h 00 min
